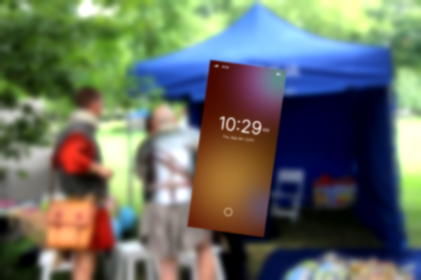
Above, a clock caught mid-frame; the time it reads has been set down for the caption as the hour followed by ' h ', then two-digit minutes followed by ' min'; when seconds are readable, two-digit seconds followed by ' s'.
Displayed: 10 h 29 min
